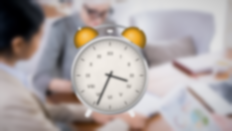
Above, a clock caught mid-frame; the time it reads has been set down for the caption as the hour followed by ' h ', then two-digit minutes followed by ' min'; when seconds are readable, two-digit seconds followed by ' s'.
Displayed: 3 h 34 min
